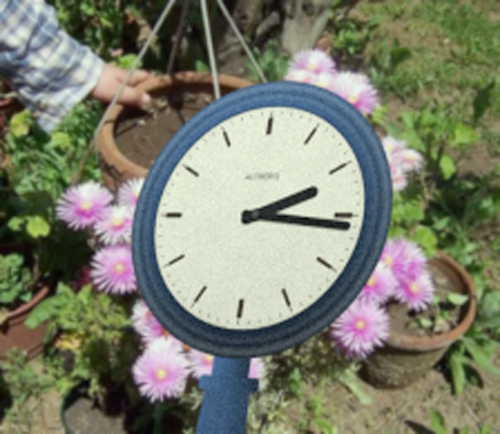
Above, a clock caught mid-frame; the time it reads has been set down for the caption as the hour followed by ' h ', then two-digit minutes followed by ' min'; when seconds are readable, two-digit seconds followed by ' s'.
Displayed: 2 h 16 min
